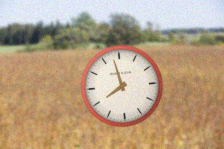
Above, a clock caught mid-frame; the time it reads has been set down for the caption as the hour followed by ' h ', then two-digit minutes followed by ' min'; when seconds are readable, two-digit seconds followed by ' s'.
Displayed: 7 h 58 min
